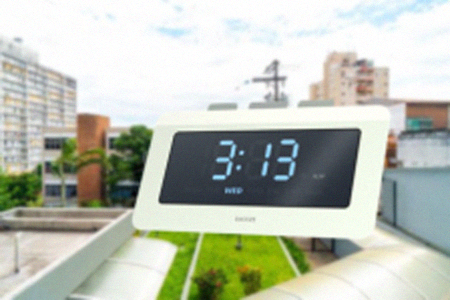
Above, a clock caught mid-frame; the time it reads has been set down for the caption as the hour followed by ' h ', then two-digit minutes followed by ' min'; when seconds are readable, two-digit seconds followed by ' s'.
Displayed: 3 h 13 min
